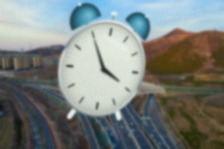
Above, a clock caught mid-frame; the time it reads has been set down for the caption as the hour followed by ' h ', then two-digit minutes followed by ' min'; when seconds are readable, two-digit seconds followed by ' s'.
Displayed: 3 h 55 min
